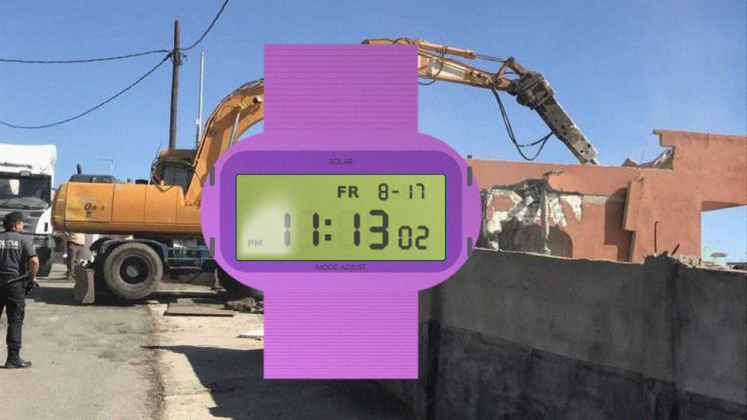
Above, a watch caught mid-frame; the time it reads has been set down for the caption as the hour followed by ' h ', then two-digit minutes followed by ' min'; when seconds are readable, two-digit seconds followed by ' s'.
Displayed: 11 h 13 min 02 s
